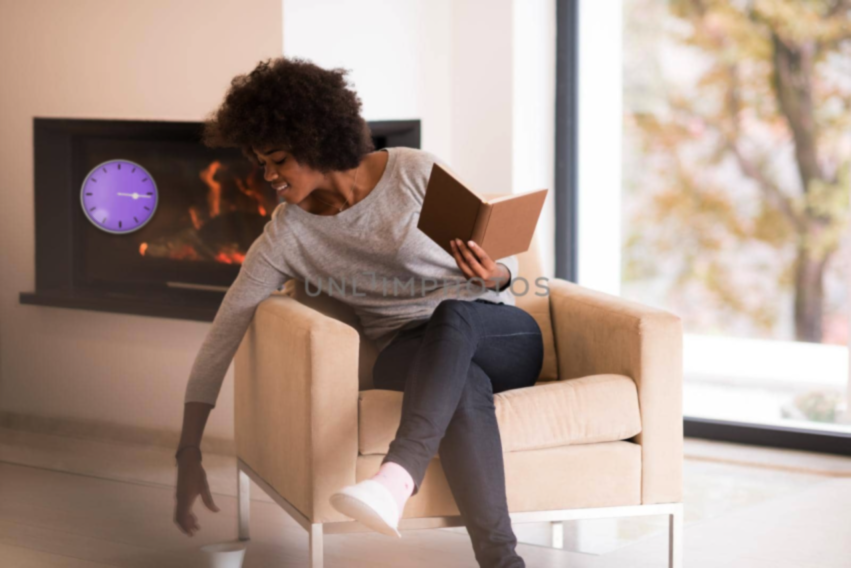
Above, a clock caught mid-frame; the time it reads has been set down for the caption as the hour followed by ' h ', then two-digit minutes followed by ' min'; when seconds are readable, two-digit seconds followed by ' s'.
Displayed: 3 h 16 min
